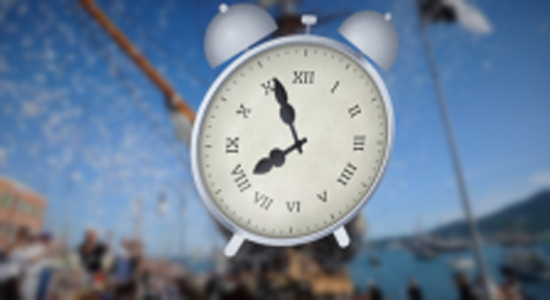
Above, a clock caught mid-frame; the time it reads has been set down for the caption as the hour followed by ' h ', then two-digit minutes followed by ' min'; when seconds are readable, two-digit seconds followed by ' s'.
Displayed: 7 h 56 min
